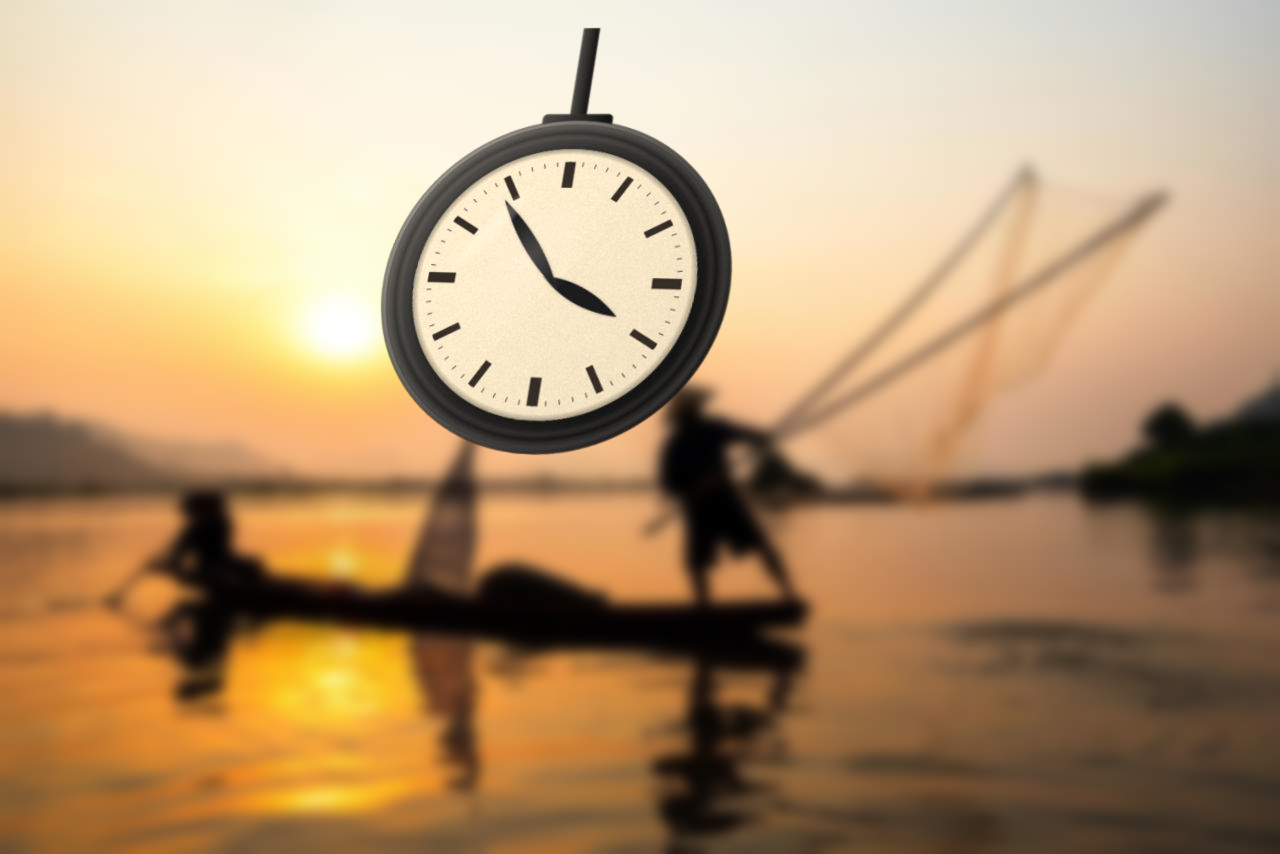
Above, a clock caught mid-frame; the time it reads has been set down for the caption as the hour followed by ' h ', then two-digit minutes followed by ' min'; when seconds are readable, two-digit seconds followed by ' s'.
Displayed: 3 h 54 min
